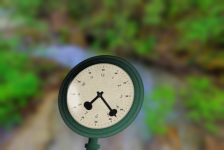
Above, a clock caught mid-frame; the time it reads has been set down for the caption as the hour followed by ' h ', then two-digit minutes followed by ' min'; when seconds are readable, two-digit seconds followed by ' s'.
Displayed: 7 h 23 min
